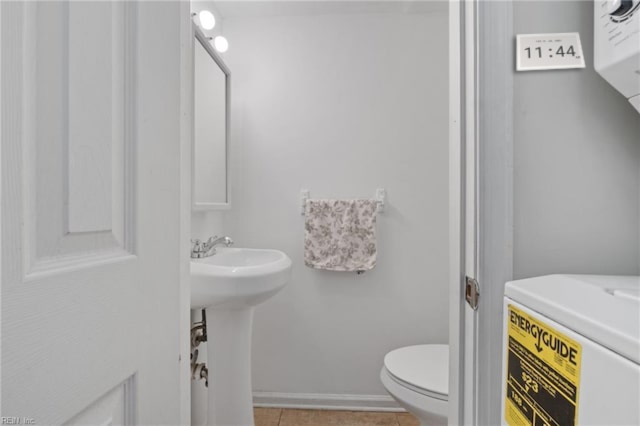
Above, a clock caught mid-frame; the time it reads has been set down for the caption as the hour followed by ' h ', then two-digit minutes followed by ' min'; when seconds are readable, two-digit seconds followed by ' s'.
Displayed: 11 h 44 min
